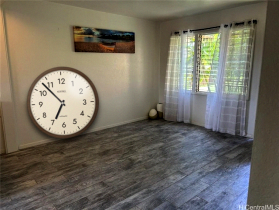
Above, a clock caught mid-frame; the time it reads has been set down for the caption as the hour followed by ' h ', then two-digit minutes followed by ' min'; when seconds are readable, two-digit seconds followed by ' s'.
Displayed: 6 h 53 min
